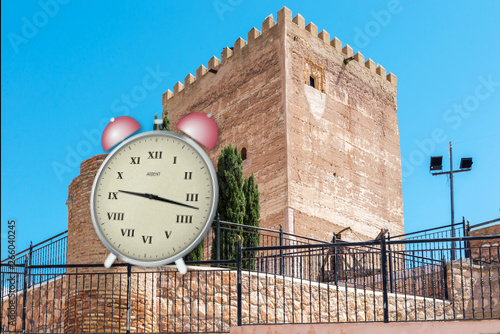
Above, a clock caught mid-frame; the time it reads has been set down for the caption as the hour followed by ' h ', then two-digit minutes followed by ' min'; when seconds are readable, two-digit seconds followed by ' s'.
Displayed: 9 h 17 min
